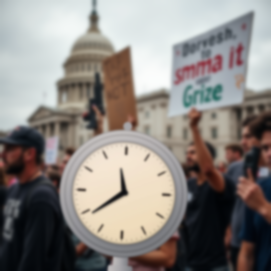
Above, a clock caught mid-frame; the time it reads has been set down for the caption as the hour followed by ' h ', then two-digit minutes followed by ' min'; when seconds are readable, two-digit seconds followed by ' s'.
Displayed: 11 h 39 min
